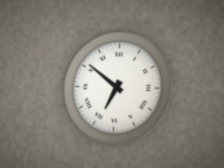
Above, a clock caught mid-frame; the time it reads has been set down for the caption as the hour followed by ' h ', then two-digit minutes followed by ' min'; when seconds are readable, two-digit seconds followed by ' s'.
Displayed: 6 h 51 min
